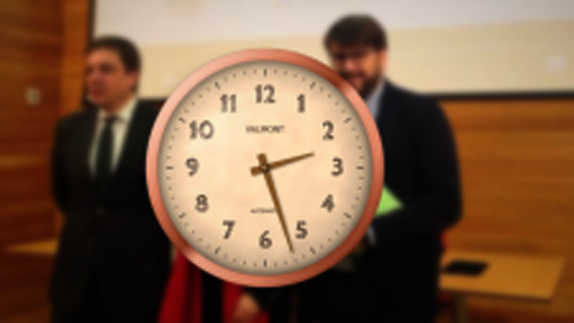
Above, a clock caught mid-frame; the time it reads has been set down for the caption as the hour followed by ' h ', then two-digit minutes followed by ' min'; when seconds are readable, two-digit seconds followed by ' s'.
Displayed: 2 h 27 min
